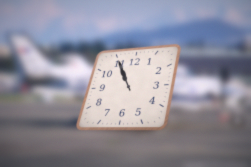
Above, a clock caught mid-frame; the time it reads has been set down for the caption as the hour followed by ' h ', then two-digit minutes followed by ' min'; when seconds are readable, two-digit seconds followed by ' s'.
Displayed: 10 h 55 min
